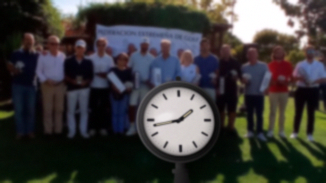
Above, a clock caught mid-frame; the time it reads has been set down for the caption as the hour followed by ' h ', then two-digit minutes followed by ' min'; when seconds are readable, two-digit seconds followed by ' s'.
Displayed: 1 h 43 min
